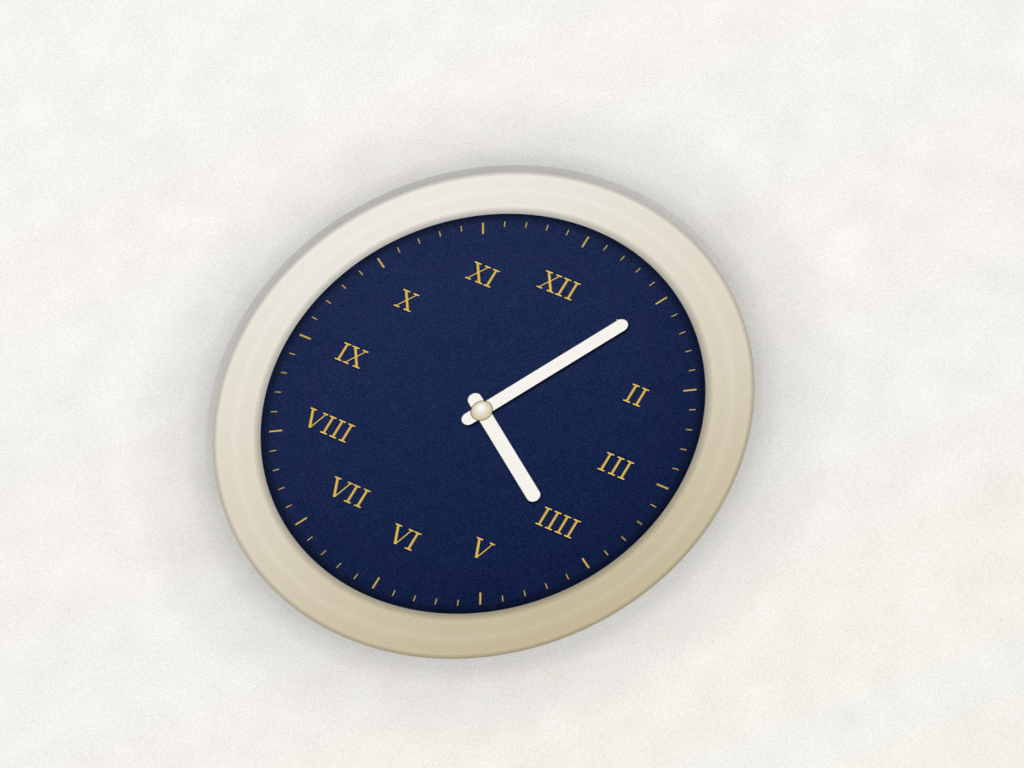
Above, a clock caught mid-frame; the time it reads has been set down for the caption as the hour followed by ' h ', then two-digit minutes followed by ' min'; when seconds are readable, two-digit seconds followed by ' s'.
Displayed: 4 h 05 min
